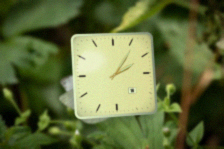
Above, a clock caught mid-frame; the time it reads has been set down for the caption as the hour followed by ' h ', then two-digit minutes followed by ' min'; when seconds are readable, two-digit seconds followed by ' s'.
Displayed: 2 h 06 min
